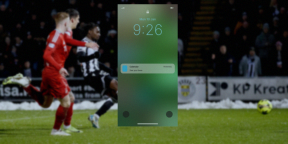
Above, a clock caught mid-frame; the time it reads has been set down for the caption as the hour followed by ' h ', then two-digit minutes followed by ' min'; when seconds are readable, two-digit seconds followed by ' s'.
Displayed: 9 h 26 min
